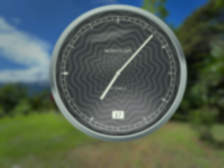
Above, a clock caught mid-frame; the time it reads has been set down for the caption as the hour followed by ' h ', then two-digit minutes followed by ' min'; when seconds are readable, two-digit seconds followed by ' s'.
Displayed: 7 h 07 min
